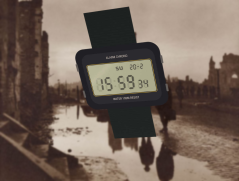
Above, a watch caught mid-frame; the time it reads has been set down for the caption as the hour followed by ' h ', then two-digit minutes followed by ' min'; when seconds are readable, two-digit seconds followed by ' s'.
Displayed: 15 h 59 min 34 s
